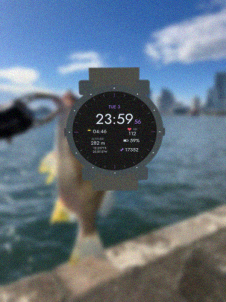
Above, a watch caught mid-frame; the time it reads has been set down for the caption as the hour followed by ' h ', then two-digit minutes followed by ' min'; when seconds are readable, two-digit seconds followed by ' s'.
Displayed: 23 h 59 min
